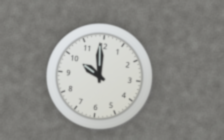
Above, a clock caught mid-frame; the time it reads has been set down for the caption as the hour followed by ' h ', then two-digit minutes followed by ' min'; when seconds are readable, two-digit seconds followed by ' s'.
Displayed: 9 h 59 min
